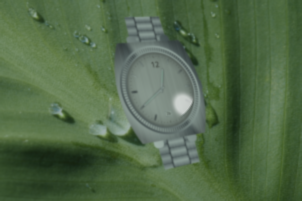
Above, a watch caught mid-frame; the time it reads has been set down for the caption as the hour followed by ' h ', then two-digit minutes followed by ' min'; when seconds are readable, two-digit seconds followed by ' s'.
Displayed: 12 h 40 min
